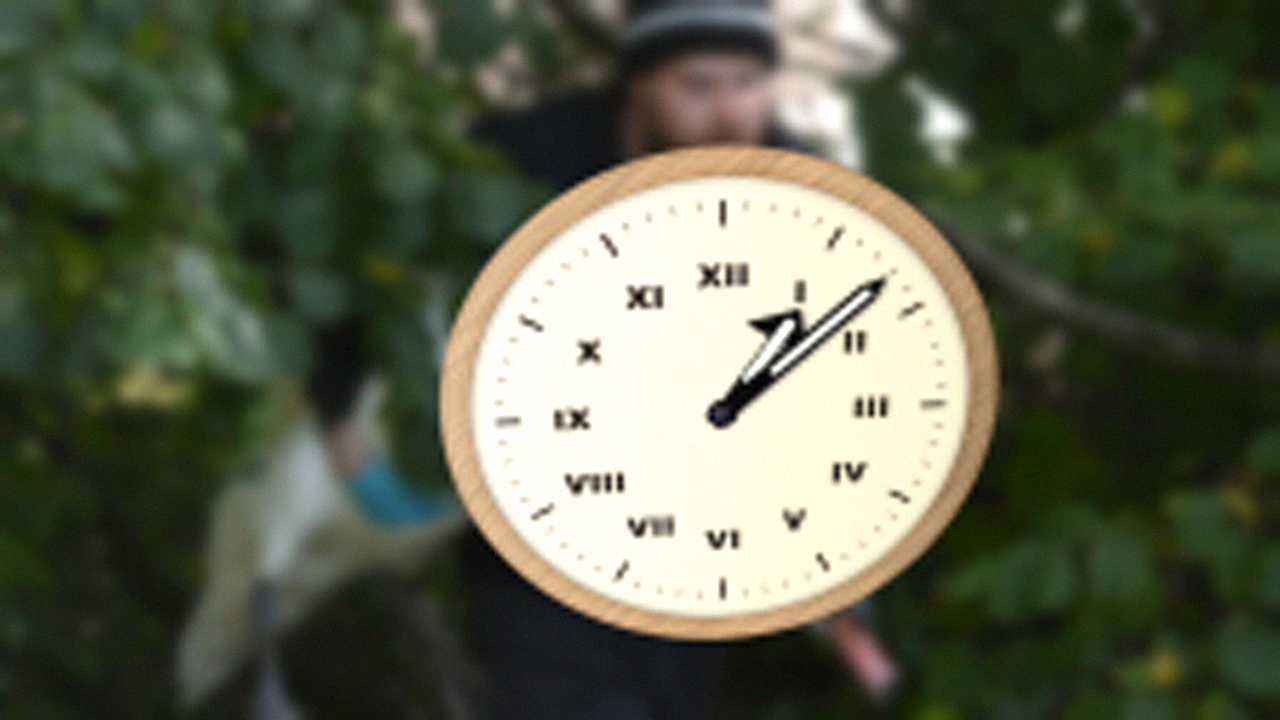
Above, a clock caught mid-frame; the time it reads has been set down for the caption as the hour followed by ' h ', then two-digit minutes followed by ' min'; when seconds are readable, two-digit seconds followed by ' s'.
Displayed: 1 h 08 min
